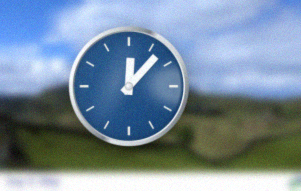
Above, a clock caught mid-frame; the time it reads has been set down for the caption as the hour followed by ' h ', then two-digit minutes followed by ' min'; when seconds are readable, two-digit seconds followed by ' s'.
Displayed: 12 h 07 min
